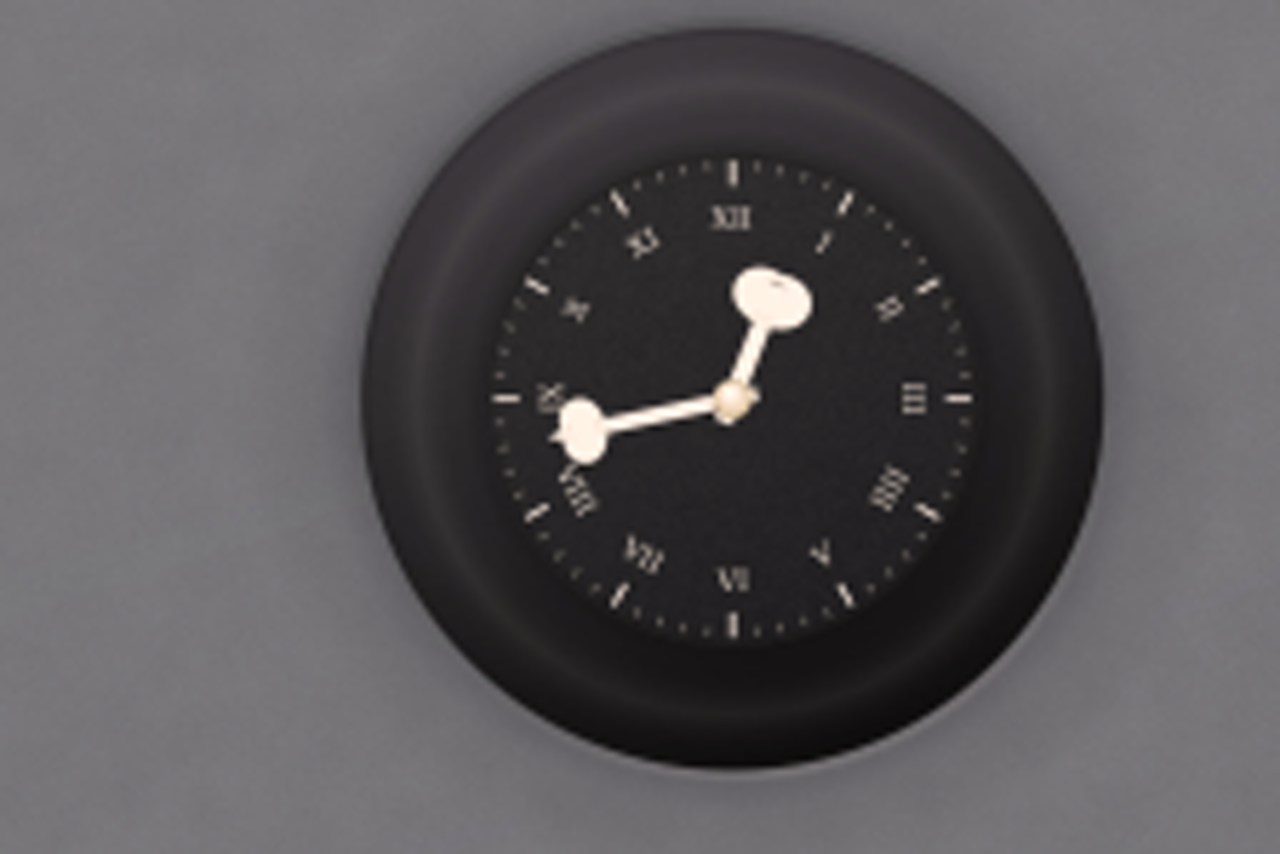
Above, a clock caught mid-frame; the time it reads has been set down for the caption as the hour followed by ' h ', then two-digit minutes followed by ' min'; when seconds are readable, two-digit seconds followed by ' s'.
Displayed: 12 h 43 min
